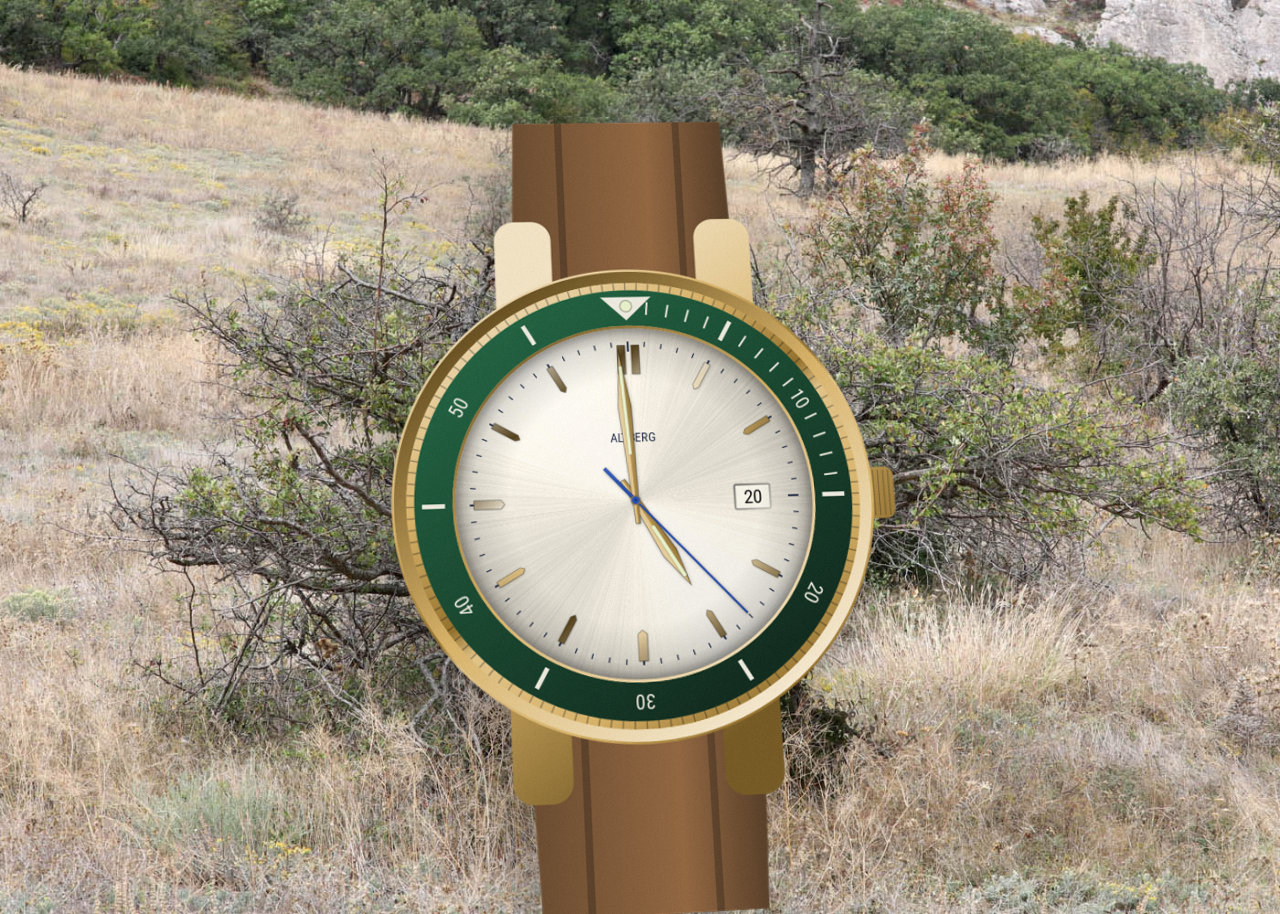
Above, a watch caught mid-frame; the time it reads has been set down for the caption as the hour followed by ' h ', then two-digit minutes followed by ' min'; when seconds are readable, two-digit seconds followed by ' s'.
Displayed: 4 h 59 min 23 s
